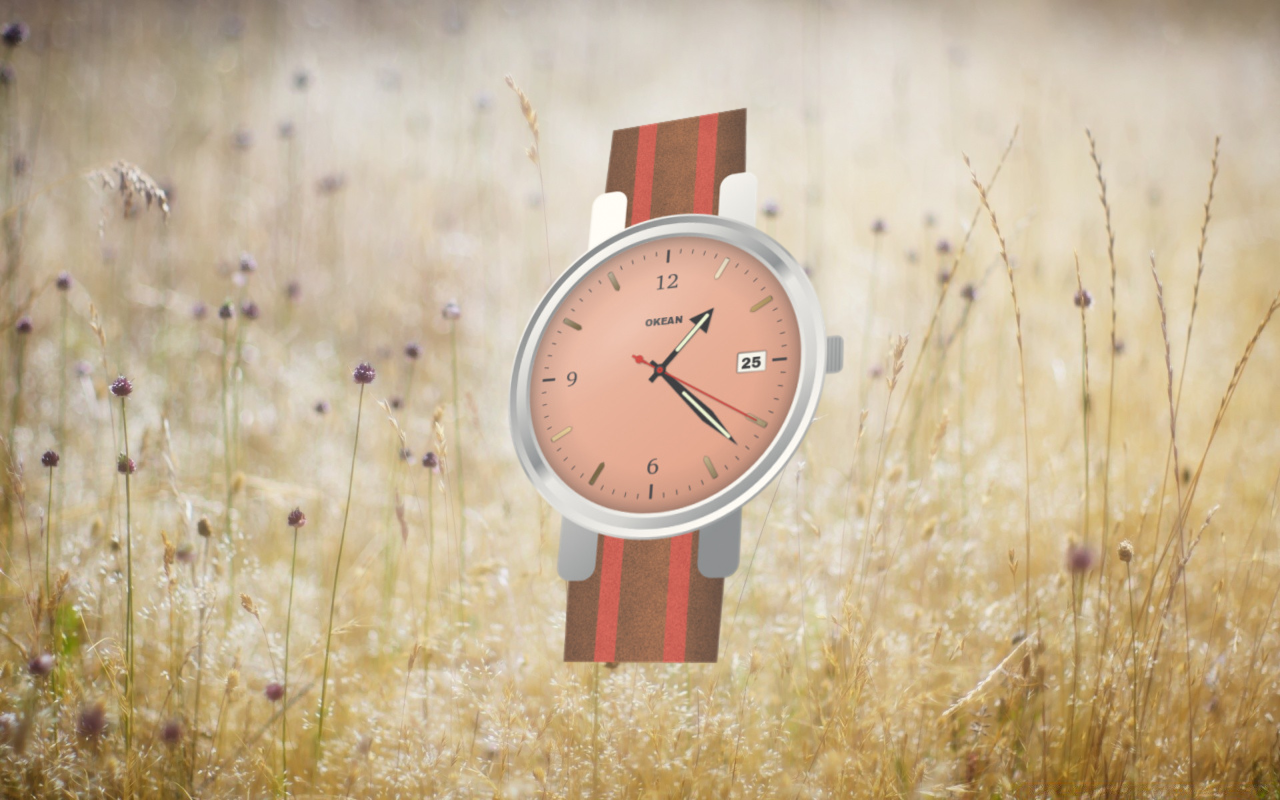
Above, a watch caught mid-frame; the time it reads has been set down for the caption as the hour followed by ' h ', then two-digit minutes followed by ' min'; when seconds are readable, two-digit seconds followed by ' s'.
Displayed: 1 h 22 min 20 s
